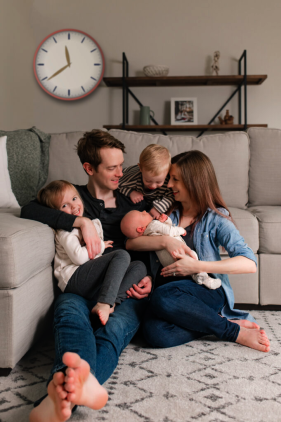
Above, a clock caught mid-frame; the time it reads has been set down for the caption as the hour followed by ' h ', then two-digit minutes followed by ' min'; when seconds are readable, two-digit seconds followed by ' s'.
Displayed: 11 h 39 min
